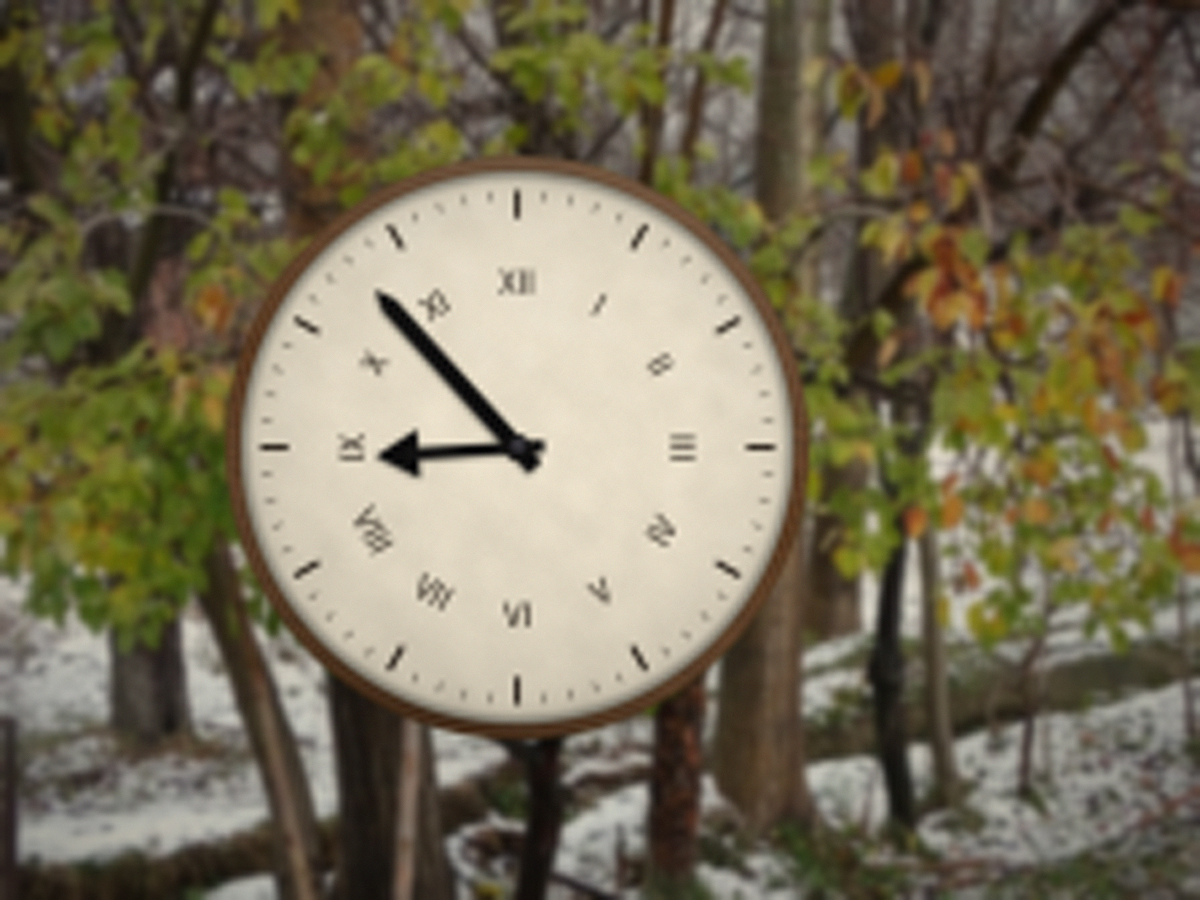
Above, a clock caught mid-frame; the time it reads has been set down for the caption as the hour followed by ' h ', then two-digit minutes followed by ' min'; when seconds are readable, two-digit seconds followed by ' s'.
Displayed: 8 h 53 min
